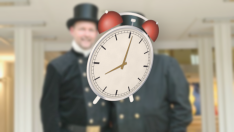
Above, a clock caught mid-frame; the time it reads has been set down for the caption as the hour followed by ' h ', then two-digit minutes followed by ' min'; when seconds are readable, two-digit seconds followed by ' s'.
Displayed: 8 h 01 min
